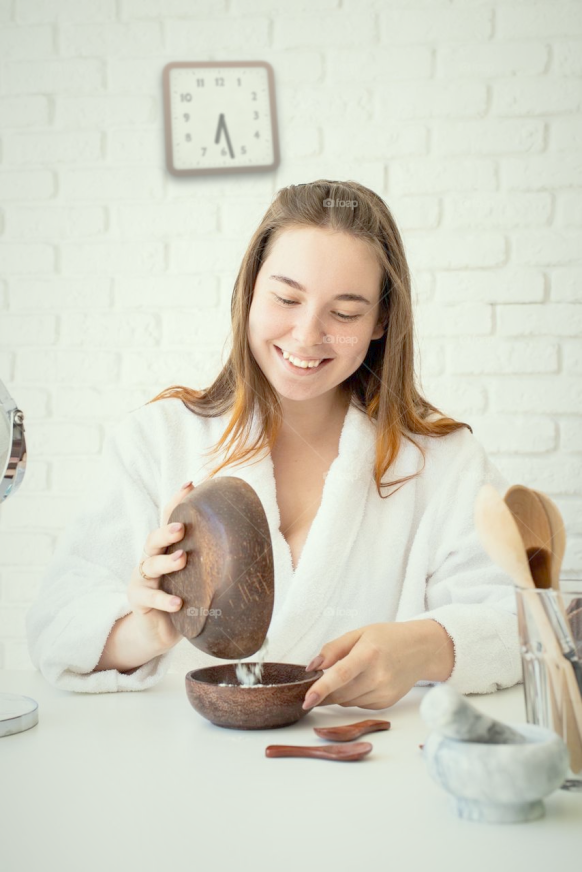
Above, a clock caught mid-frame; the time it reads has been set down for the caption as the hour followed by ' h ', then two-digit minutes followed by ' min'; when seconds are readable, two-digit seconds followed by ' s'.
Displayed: 6 h 28 min
